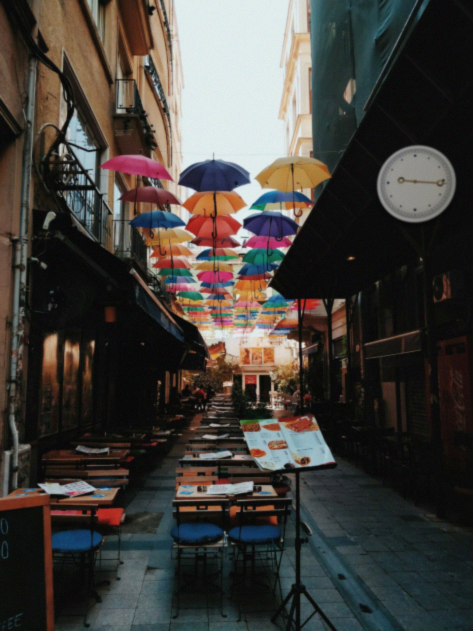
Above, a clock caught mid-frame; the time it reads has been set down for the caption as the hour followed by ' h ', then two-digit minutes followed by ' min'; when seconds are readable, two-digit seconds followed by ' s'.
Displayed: 9 h 16 min
